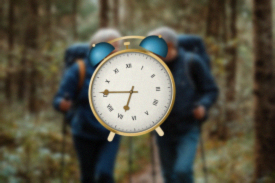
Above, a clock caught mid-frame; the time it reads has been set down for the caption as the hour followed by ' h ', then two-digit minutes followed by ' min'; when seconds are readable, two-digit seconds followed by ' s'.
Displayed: 6 h 46 min
